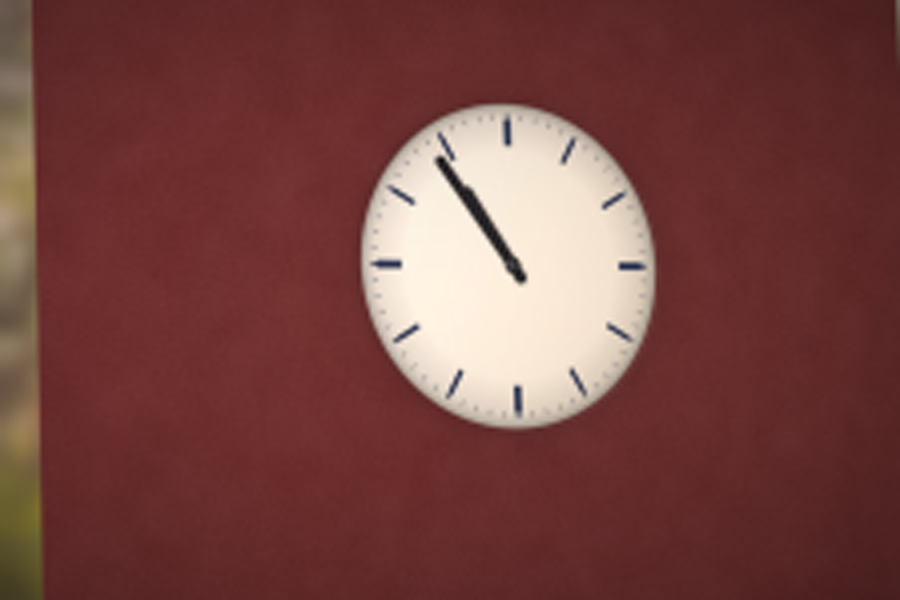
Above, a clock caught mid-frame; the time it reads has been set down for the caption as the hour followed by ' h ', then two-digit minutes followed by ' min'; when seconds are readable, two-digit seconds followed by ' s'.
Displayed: 10 h 54 min
